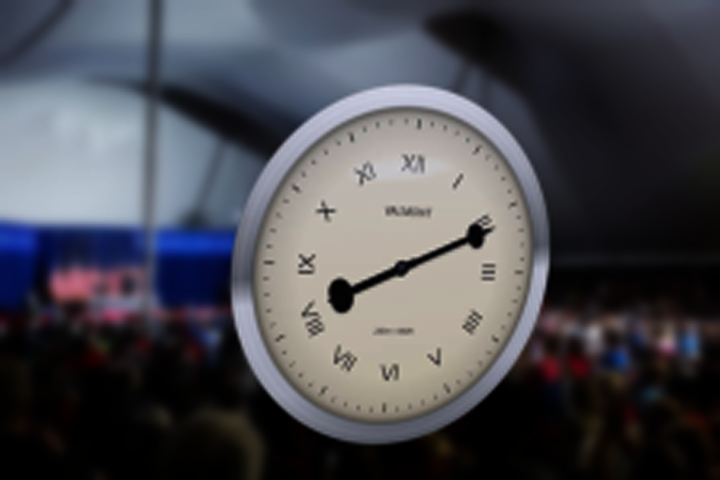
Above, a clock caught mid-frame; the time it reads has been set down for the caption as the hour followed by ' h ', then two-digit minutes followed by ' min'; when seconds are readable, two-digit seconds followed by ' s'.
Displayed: 8 h 11 min
